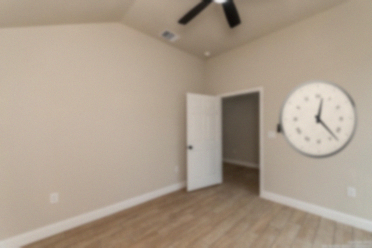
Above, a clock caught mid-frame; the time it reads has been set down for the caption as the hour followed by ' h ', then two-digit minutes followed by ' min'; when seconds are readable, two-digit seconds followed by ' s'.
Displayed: 12 h 23 min
